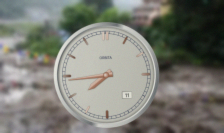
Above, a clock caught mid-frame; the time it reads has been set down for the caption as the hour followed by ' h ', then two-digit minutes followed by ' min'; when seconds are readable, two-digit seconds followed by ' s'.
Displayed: 7 h 44 min
